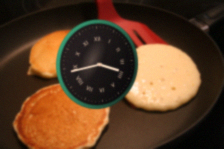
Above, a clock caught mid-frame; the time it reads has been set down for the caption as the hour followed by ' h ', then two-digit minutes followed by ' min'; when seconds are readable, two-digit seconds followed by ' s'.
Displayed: 3 h 44 min
